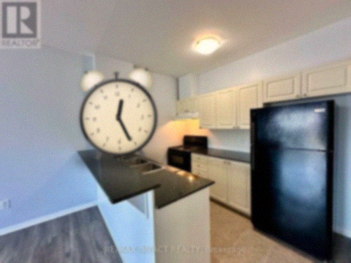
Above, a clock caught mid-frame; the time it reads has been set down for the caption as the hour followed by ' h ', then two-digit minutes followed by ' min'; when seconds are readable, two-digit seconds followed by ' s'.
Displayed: 12 h 26 min
